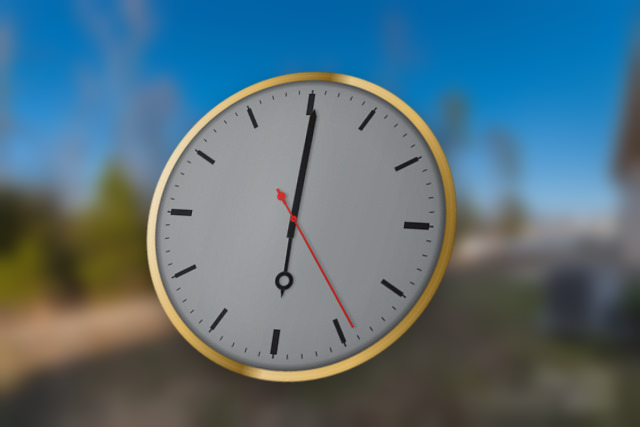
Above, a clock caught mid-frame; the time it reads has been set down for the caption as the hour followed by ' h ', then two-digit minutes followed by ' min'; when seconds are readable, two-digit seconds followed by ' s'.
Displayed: 6 h 00 min 24 s
